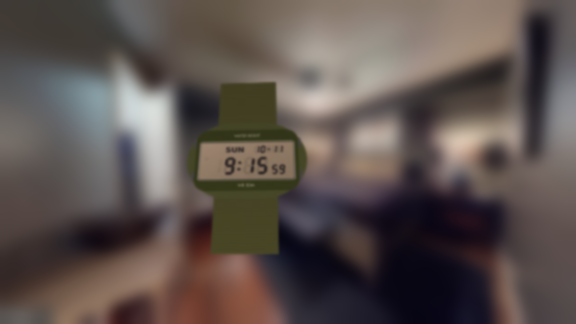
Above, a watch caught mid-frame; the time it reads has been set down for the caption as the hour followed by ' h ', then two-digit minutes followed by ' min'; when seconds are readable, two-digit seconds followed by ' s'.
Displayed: 9 h 15 min
